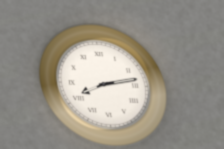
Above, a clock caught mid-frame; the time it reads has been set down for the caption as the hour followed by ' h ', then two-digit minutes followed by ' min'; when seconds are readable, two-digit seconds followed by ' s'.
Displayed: 8 h 13 min
